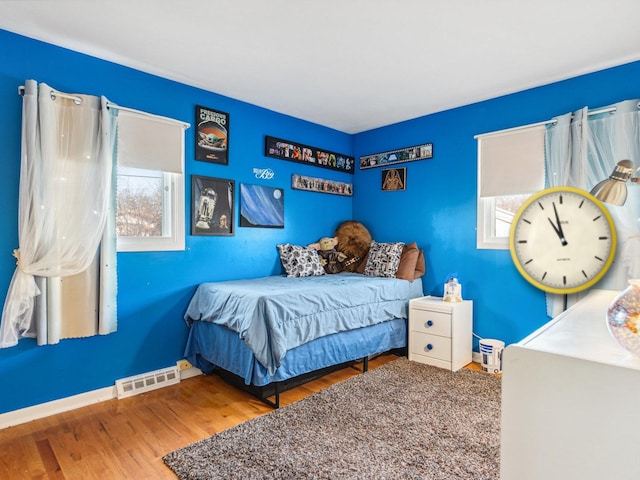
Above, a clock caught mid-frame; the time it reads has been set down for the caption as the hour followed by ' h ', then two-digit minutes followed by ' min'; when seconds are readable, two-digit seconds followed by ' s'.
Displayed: 10 h 58 min
